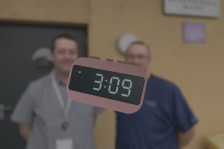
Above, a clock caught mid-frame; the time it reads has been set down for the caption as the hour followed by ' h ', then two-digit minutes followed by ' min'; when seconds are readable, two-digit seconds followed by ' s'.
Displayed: 3 h 09 min
